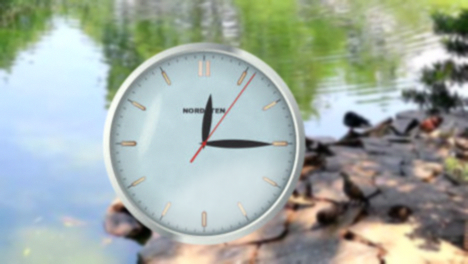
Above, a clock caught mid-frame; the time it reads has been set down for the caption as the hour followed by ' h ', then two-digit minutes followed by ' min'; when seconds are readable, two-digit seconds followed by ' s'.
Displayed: 12 h 15 min 06 s
